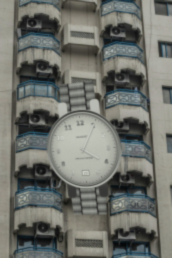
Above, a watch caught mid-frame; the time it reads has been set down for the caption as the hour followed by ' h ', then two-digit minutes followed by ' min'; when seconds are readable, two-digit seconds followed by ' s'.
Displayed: 4 h 05 min
